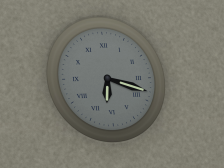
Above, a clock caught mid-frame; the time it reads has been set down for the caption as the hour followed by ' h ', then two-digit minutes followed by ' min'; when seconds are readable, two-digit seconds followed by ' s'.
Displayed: 6 h 18 min
